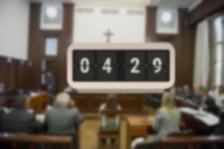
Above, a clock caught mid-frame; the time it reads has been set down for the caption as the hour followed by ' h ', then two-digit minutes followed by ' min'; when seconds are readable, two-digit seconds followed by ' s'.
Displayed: 4 h 29 min
